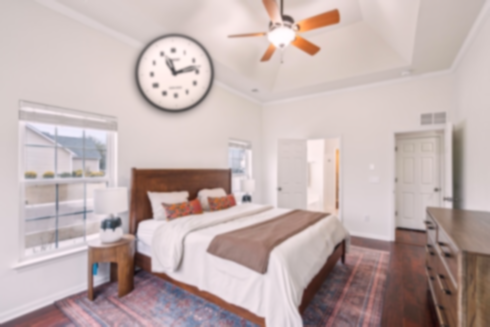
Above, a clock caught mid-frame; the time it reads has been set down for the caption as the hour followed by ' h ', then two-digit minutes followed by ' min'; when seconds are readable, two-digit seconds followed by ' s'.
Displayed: 11 h 13 min
